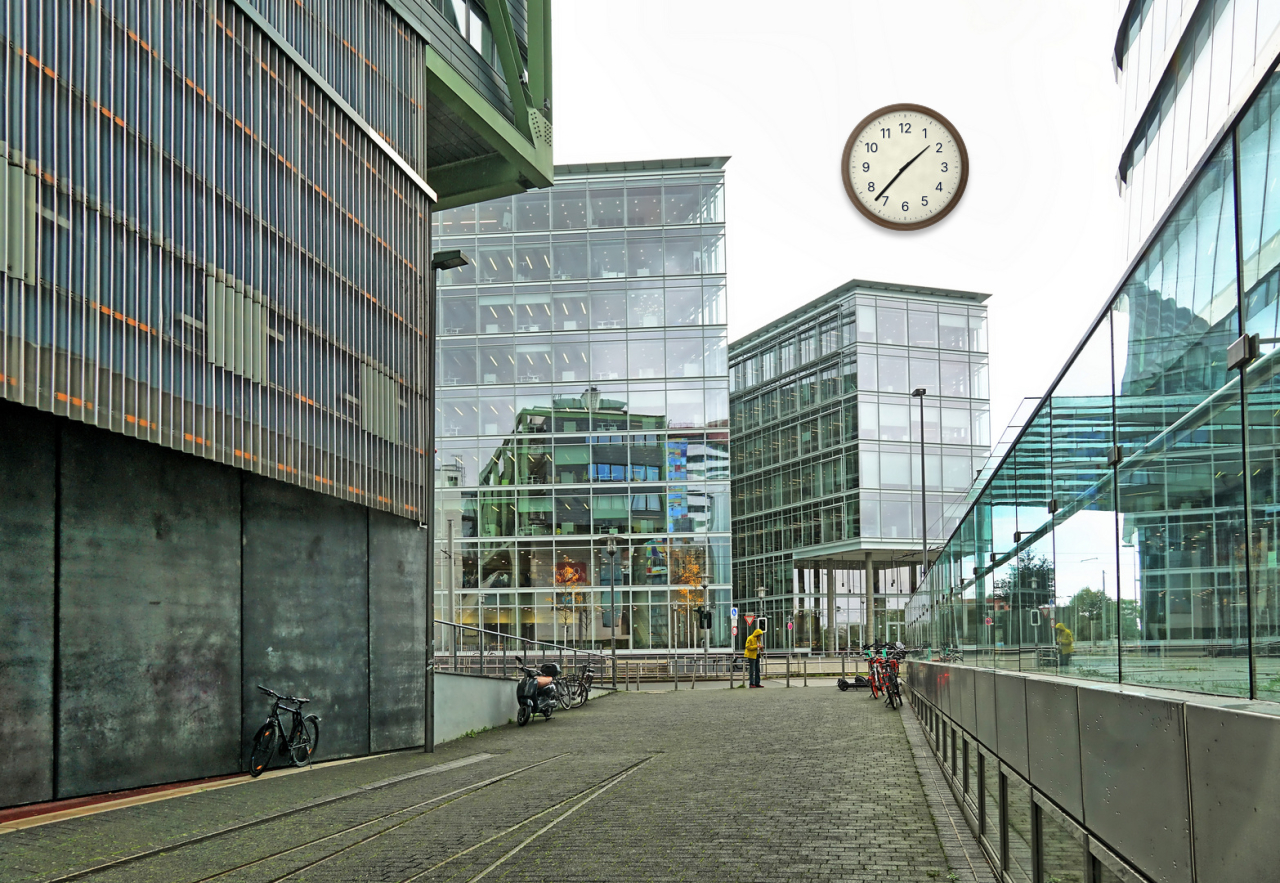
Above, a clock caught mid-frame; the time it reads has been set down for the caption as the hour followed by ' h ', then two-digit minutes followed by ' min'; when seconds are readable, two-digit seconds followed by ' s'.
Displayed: 1 h 37 min
